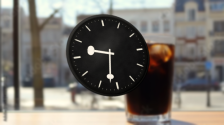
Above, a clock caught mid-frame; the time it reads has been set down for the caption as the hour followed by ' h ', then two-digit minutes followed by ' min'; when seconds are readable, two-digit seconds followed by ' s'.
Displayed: 9 h 32 min
